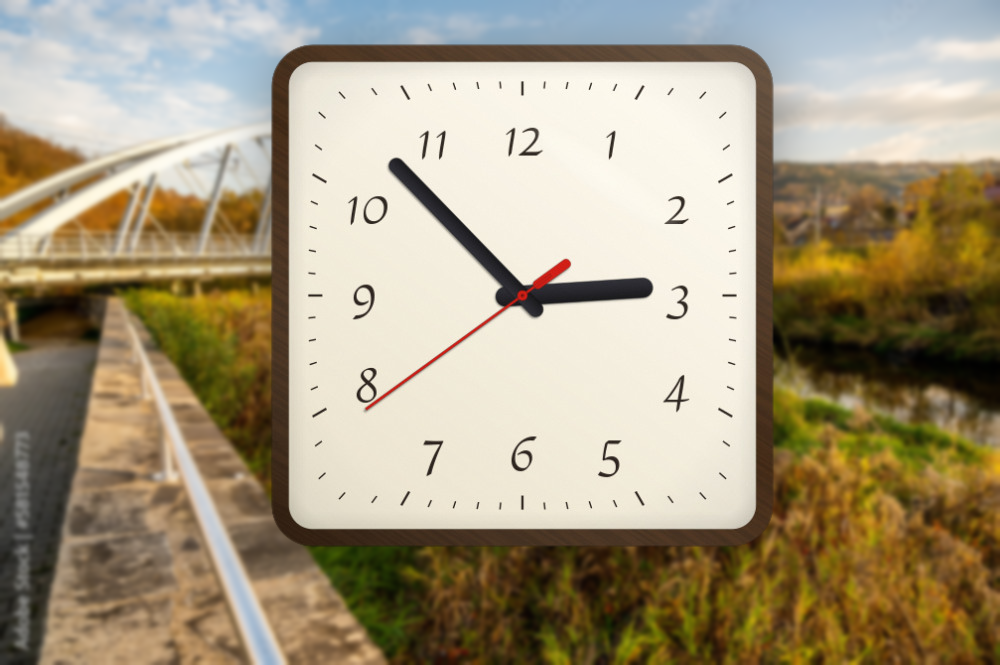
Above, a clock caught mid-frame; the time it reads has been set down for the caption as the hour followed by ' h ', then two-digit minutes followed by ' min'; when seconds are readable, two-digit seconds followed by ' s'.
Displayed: 2 h 52 min 39 s
